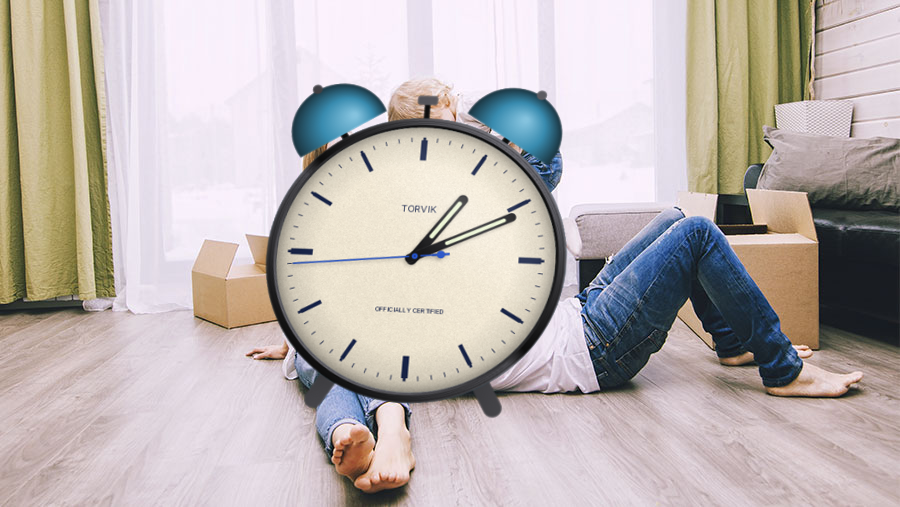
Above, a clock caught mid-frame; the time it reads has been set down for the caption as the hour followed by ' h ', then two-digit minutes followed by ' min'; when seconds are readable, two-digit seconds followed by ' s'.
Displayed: 1 h 10 min 44 s
